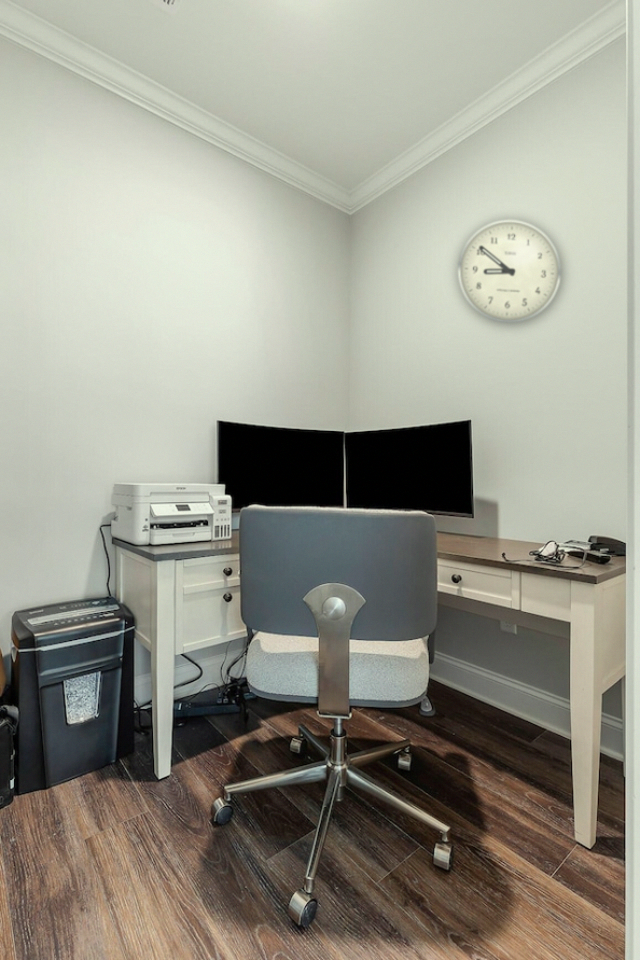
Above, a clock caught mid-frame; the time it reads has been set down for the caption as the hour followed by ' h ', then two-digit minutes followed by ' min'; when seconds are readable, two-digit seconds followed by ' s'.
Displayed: 8 h 51 min
